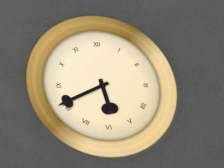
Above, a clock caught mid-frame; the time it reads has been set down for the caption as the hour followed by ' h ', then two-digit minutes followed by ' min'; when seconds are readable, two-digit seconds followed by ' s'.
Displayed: 5 h 41 min
